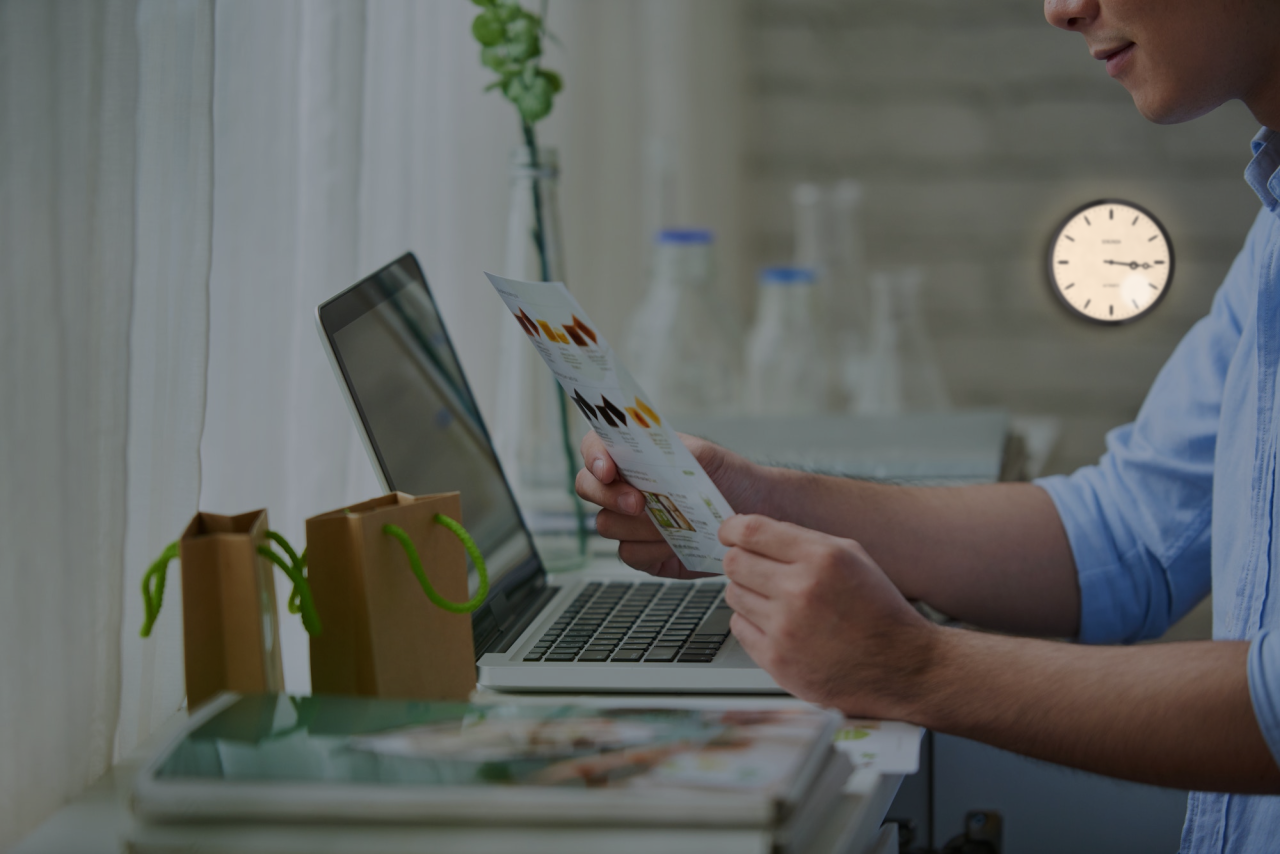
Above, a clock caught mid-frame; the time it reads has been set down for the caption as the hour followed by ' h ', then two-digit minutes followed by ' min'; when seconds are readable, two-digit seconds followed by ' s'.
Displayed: 3 h 16 min
